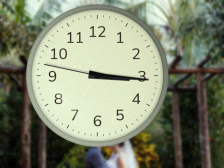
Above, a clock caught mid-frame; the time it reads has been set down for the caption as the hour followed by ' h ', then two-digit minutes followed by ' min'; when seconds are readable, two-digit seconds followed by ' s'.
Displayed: 3 h 15 min 47 s
